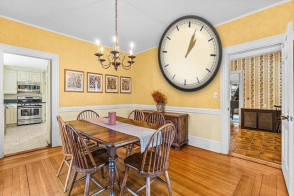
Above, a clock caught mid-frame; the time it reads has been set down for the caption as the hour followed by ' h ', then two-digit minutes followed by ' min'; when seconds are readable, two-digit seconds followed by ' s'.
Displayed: 1 h 03 min
